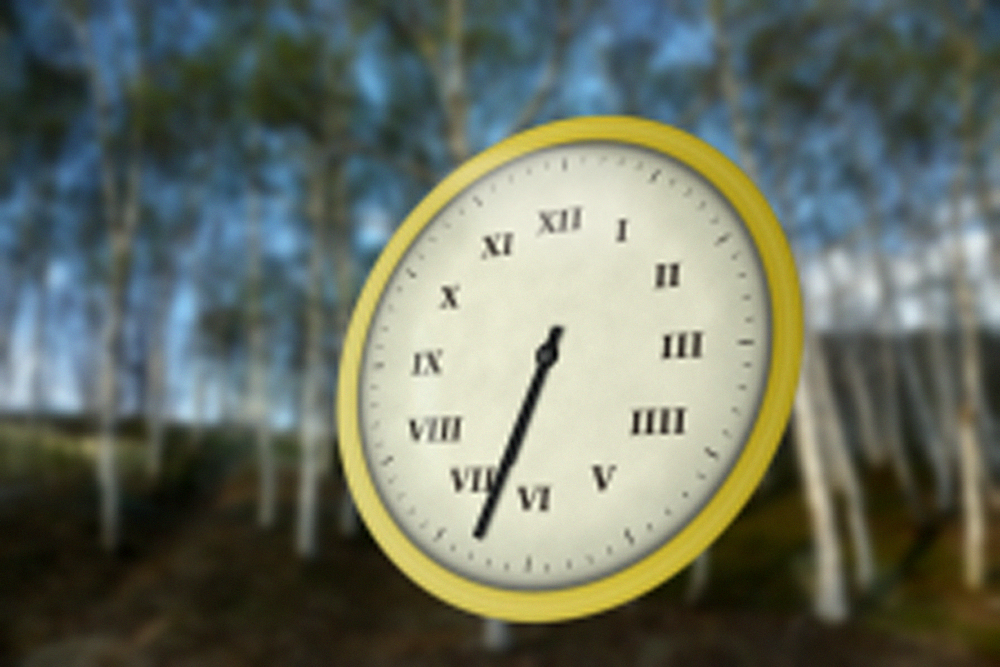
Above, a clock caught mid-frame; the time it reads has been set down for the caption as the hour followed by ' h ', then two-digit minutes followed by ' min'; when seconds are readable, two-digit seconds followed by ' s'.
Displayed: 6 h 33 min
